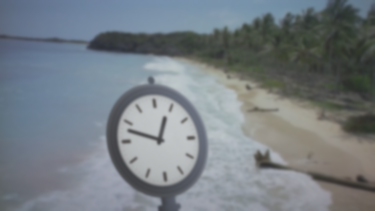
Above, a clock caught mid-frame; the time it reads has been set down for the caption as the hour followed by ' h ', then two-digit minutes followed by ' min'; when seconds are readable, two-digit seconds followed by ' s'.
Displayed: 12 h 48 min
